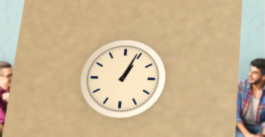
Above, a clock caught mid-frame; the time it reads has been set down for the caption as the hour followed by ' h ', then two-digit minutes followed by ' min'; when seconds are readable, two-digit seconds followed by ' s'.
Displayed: 1 h 04 min
